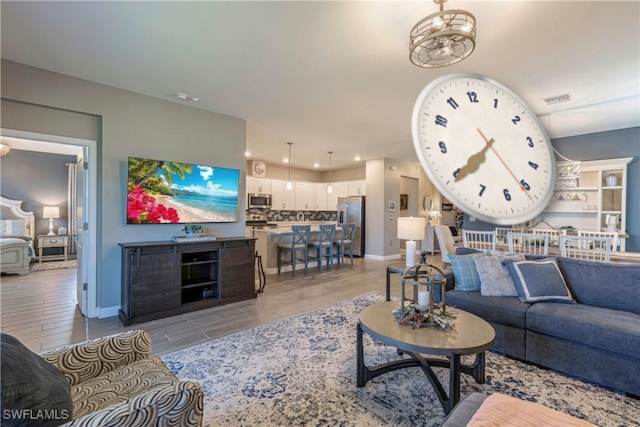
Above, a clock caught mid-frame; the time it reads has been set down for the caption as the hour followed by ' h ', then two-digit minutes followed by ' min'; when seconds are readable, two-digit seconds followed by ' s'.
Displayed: 7 h 39 min 26 s
